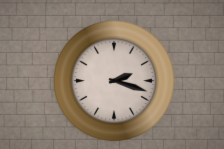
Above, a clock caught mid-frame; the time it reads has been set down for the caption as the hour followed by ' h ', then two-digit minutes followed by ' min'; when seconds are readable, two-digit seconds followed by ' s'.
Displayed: 2 h 18 min
